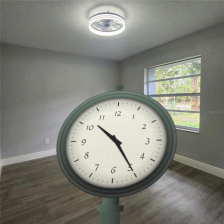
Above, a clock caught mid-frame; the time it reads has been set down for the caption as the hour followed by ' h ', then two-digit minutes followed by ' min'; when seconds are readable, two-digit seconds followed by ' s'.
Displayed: 10 h 25 min
